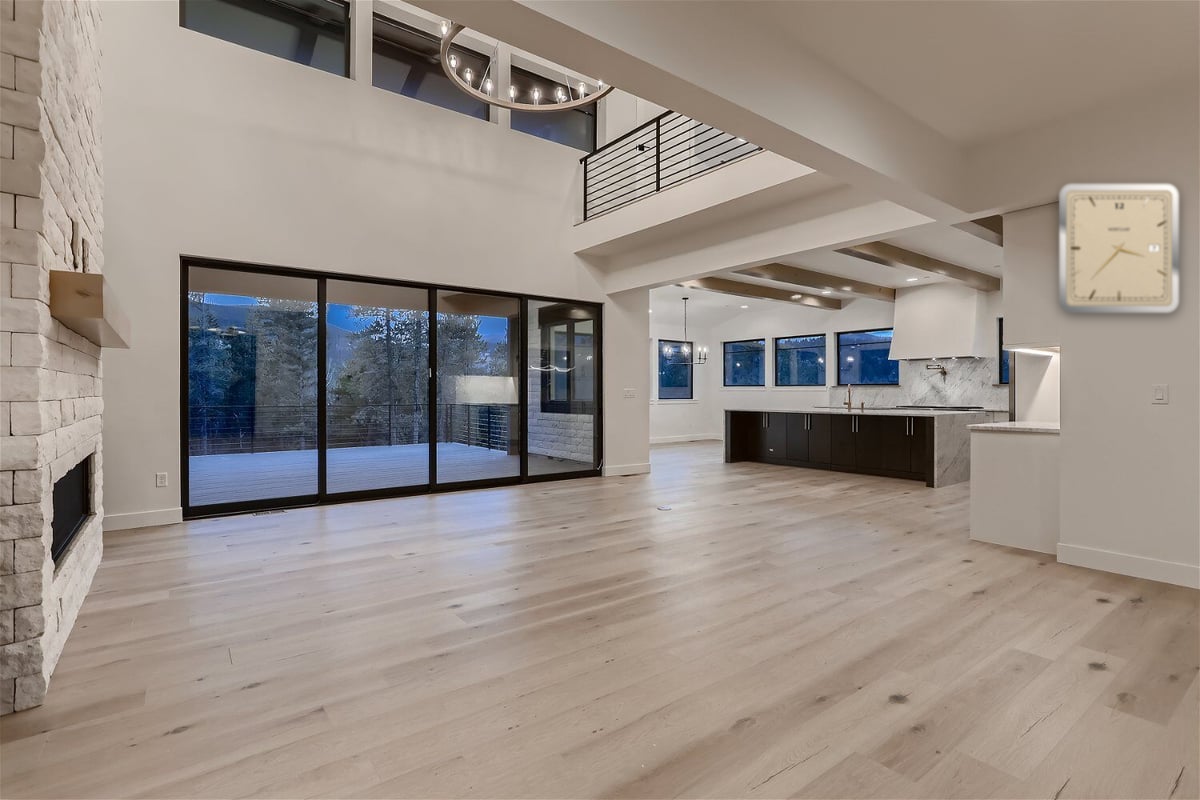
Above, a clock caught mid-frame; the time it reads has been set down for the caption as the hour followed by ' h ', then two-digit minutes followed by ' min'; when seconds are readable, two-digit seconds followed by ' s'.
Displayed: 3 h 37 min
